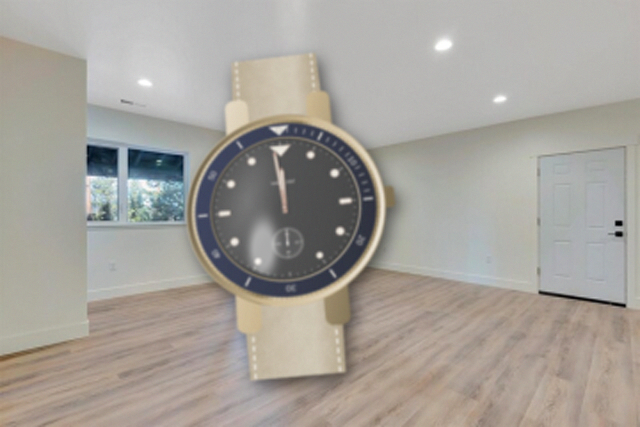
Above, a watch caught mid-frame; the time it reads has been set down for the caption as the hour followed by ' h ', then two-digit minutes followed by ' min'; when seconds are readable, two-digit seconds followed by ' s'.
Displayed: 11 h 59 min
